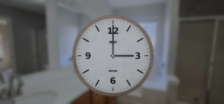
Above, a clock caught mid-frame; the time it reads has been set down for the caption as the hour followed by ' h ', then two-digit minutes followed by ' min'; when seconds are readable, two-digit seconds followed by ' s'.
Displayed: 3 h 00 min
